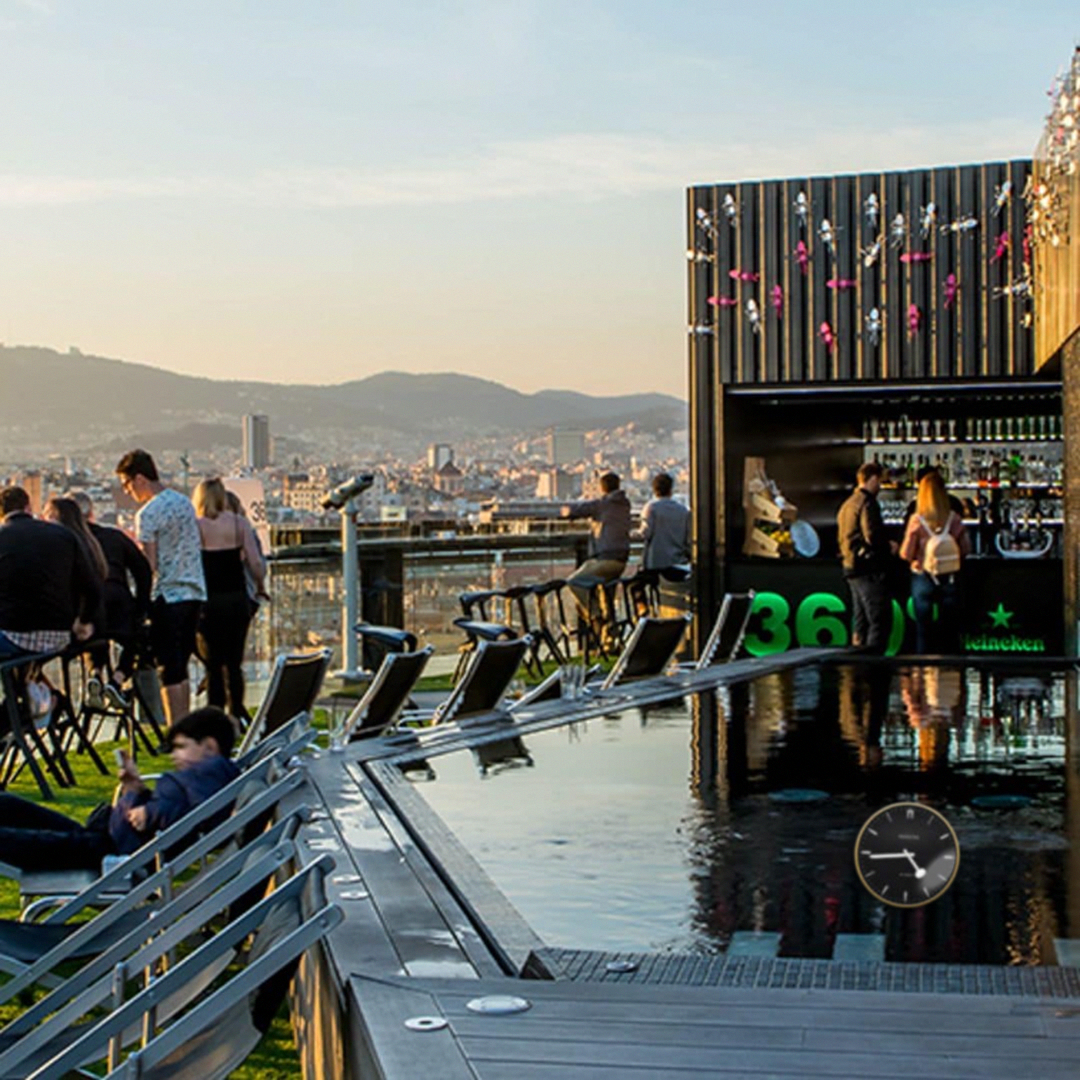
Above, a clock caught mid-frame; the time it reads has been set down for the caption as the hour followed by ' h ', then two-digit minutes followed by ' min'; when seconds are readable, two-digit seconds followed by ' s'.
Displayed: 4 h 44 min
